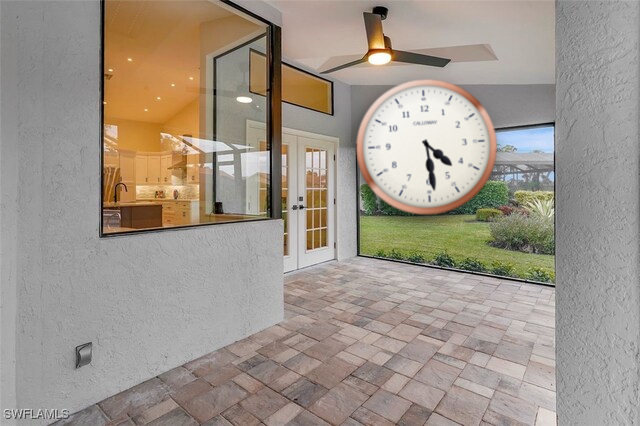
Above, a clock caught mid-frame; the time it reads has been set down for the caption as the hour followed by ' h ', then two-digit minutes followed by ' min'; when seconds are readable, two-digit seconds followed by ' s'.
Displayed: 4 h 29 min
